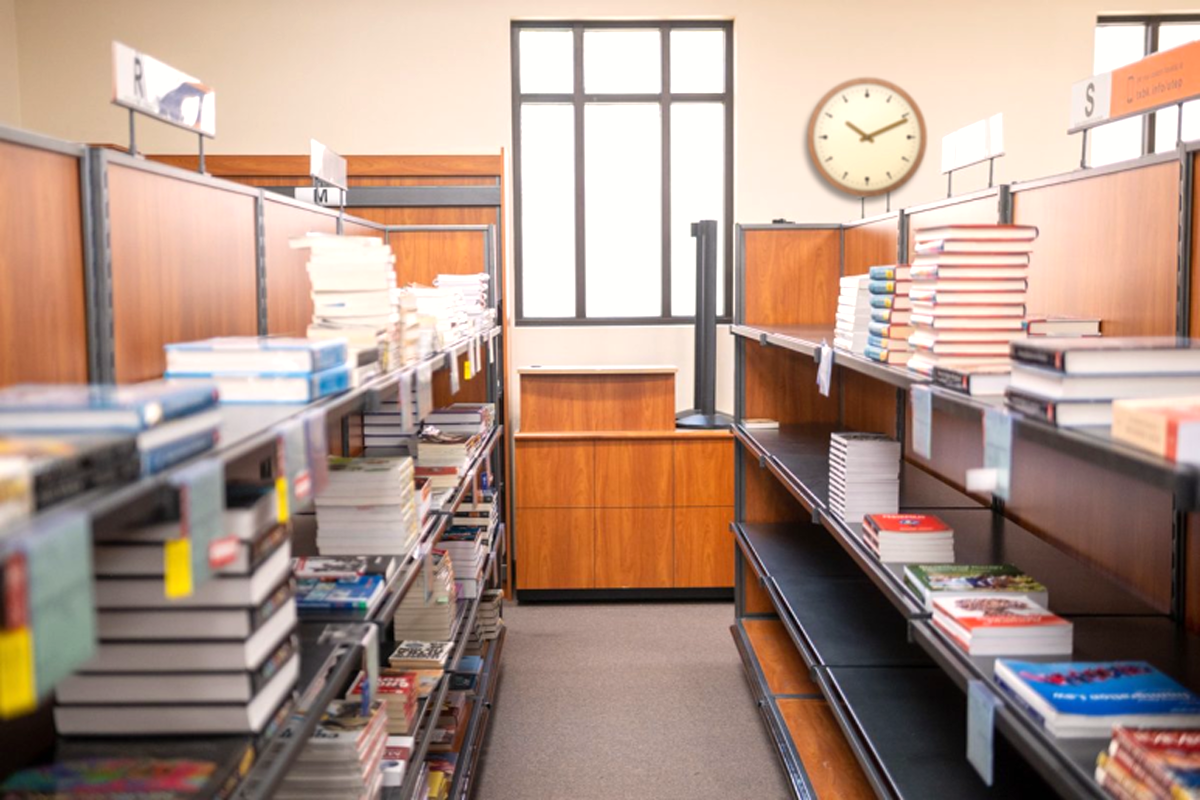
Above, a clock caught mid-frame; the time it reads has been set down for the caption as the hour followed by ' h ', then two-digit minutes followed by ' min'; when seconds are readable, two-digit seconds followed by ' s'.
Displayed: 10 h 11 min
